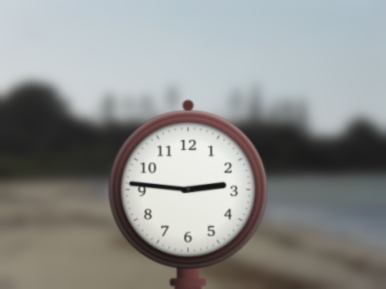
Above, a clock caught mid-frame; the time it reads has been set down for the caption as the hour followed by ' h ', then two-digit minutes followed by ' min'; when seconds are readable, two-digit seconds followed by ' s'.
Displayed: 2 h 46 min
